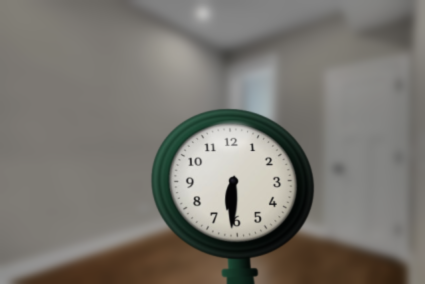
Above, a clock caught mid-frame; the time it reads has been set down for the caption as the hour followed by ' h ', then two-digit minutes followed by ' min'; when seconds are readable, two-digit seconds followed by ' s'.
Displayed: 6 h 31 min
